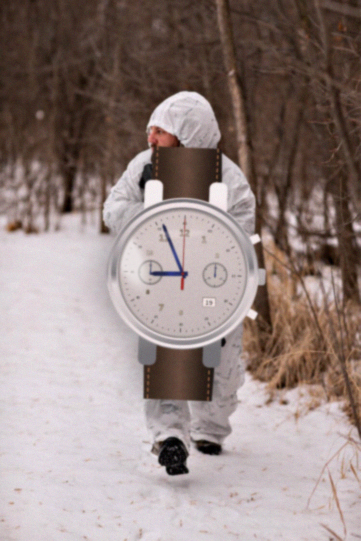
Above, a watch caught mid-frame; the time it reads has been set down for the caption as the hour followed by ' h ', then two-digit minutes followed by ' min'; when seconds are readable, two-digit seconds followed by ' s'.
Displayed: 8 h 56 min
